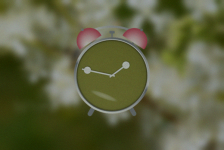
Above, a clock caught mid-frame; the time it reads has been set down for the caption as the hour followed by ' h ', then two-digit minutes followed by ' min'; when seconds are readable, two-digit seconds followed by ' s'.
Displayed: 1 h 47 min
